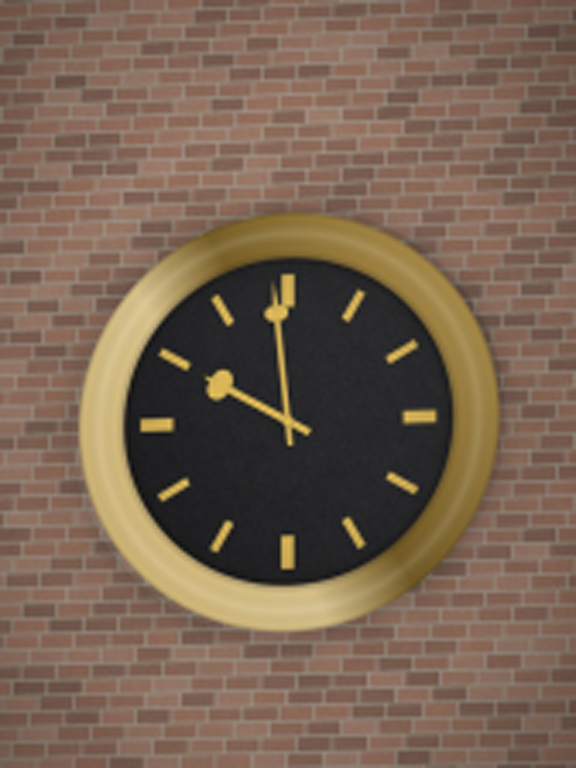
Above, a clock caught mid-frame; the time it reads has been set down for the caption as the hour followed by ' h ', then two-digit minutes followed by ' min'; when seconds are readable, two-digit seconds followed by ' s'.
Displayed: 9 h 59 min
